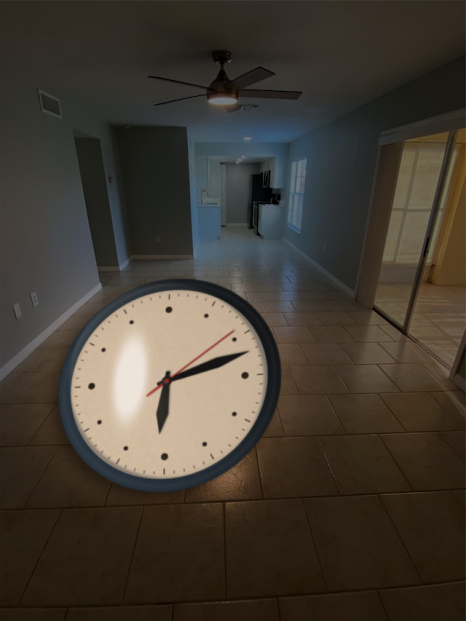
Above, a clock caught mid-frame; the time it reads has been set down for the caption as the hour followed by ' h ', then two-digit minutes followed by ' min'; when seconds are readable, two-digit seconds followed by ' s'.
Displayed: 6 h 12 min 09 s
